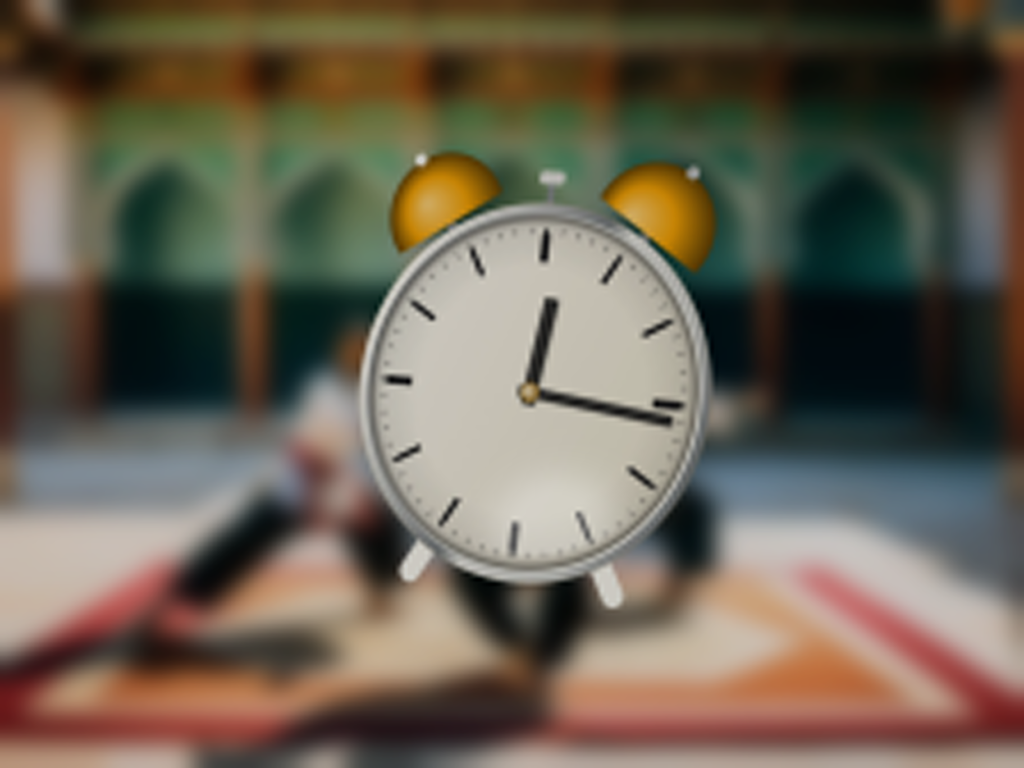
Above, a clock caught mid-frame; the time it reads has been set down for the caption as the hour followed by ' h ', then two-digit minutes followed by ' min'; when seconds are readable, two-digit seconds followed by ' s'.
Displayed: 12 h 16 min
